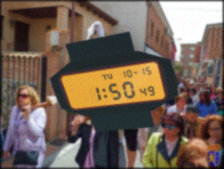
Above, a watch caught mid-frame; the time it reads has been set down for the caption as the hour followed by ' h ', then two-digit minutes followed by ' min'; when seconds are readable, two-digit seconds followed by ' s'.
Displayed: 1 h 50 min 49 s
